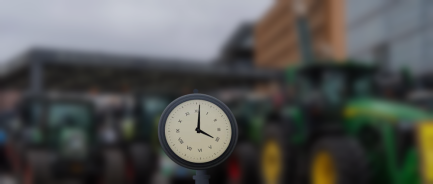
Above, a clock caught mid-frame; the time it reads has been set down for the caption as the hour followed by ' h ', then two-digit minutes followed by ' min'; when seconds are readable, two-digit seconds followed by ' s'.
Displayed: 4 h 01 min
